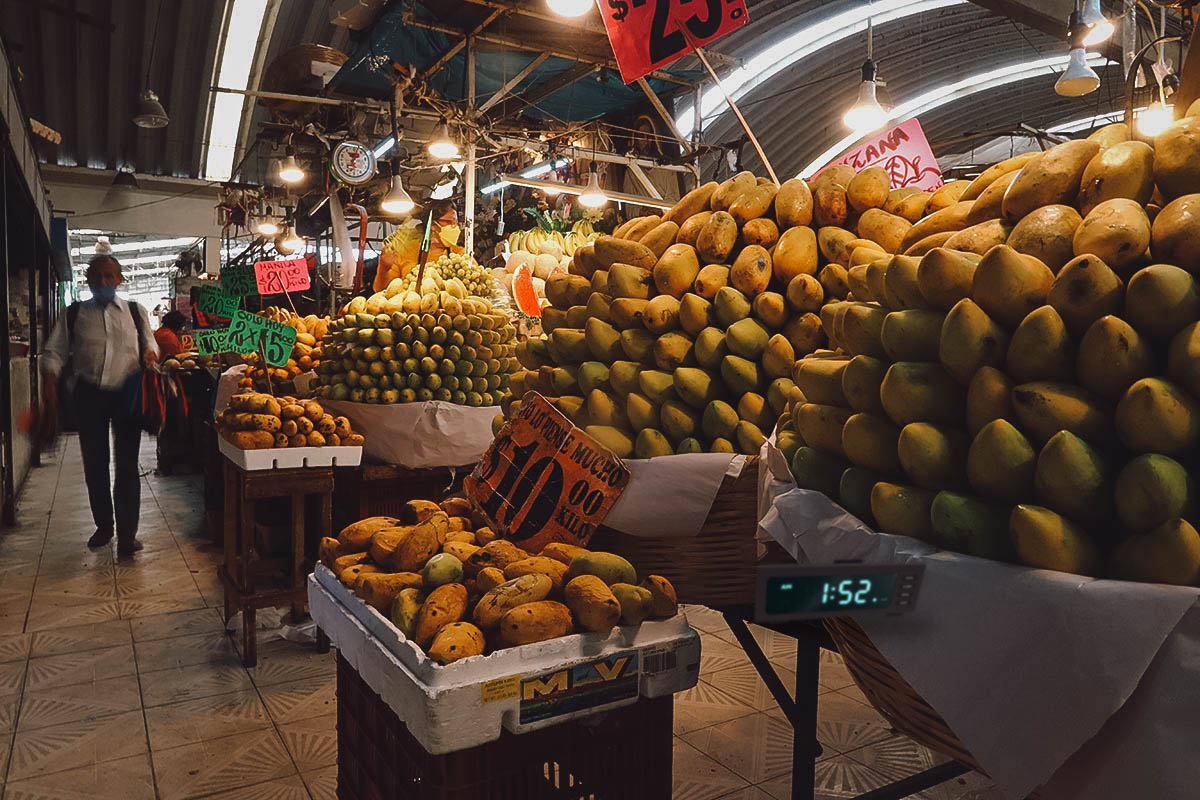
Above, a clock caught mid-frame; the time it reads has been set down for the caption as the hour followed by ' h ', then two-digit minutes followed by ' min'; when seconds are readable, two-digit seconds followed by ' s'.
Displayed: 1 h 52 min
